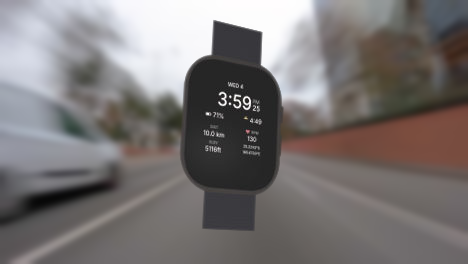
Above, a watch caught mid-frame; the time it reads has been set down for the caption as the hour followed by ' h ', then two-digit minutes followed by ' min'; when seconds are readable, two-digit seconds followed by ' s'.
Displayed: 3 h 59 min 25 s
